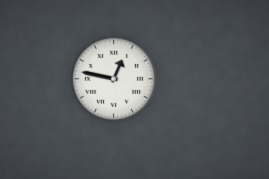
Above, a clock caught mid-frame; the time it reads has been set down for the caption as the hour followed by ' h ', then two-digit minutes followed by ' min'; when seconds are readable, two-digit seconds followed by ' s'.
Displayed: 12 h 47 min
